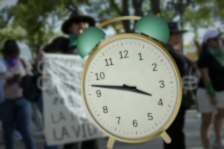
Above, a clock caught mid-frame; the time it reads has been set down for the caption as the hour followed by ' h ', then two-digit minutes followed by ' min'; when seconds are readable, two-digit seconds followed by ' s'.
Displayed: 3 h 47 min
